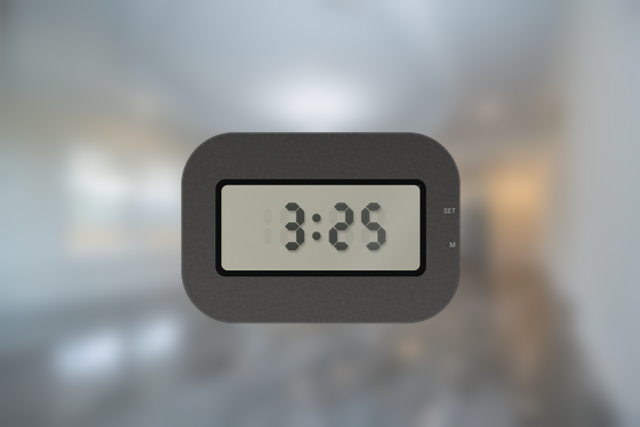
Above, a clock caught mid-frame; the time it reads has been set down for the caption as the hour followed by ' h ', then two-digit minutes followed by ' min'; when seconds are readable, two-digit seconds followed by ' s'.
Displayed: 3 h 25 min
